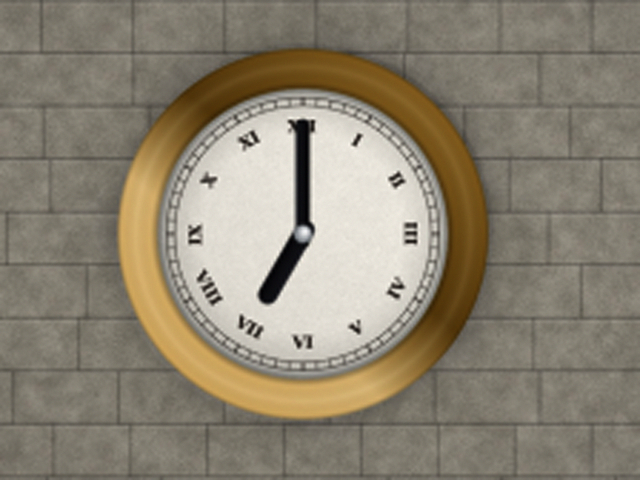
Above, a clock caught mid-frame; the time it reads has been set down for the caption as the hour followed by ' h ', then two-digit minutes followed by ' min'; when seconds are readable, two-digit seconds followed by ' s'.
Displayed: 7 h 00 min
